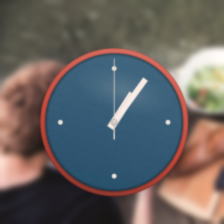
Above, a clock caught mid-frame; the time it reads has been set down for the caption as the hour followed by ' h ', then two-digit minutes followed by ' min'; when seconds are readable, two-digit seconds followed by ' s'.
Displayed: 1 h 06 min 00 s
